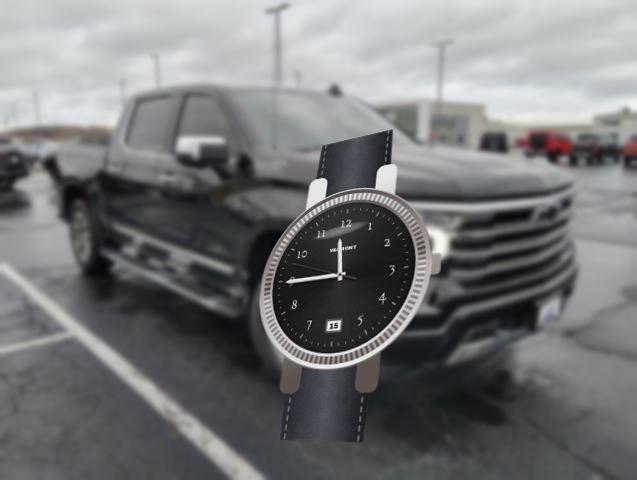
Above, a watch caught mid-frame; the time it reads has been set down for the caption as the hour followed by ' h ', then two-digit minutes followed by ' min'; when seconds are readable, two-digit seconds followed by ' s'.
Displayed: 11 h 44 min 48 s
